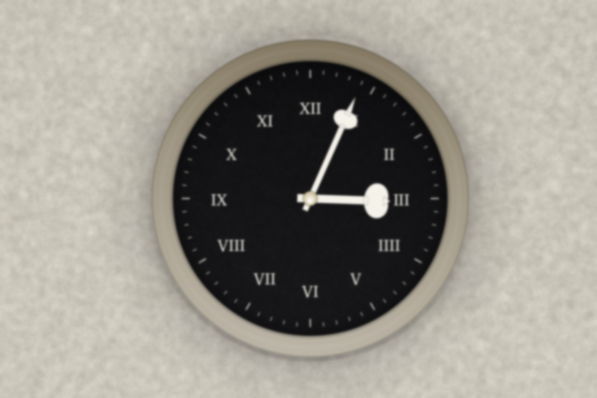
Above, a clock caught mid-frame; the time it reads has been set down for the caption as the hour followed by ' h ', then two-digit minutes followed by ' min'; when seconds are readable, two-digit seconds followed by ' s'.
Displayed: 3 h 04 min
